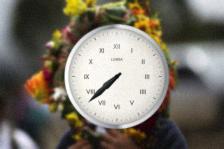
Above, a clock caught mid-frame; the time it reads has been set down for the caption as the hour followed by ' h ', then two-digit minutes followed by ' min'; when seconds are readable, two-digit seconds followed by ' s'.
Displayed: 7 h 38 min
